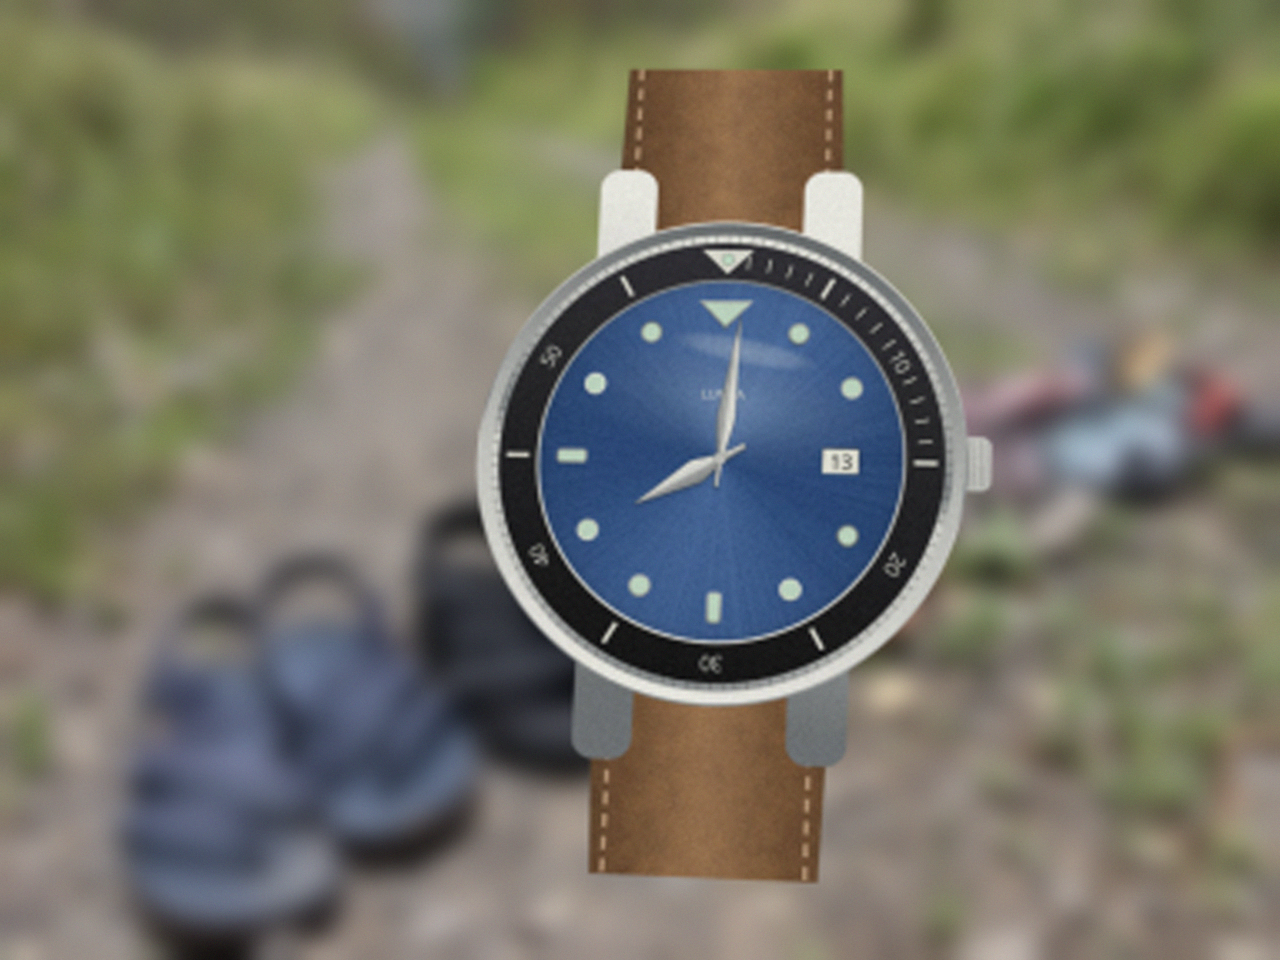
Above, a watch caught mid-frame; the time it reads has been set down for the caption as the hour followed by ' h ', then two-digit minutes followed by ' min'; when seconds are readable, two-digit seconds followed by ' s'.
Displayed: 8 h 01 min
